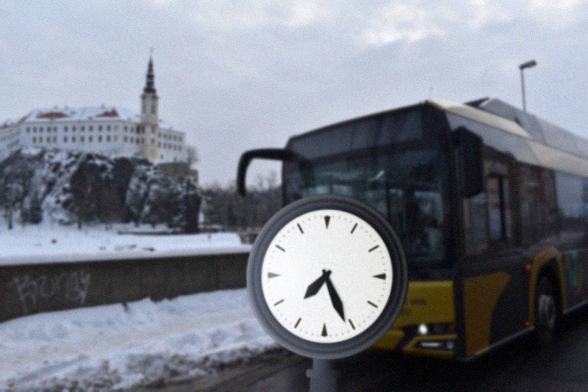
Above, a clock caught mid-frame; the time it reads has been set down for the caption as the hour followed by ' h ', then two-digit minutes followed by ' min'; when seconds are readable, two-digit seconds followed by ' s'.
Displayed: 7 h 26 min
